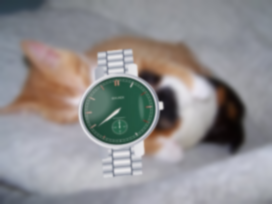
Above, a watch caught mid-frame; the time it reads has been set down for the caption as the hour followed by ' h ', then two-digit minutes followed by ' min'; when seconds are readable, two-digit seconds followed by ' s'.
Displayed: 7 h 39 min
